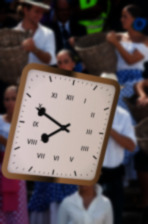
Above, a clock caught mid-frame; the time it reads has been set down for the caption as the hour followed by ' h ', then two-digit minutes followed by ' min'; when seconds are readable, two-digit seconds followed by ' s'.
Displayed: 7 h 49 min
